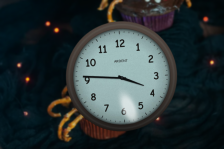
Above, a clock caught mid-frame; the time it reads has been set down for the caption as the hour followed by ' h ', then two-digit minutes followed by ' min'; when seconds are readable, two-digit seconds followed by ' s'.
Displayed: 3 h 46 min
